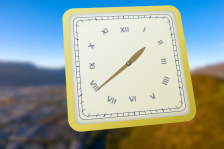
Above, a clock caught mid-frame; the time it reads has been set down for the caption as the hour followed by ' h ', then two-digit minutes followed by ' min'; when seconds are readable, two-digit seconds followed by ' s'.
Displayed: 1 h 39 min
